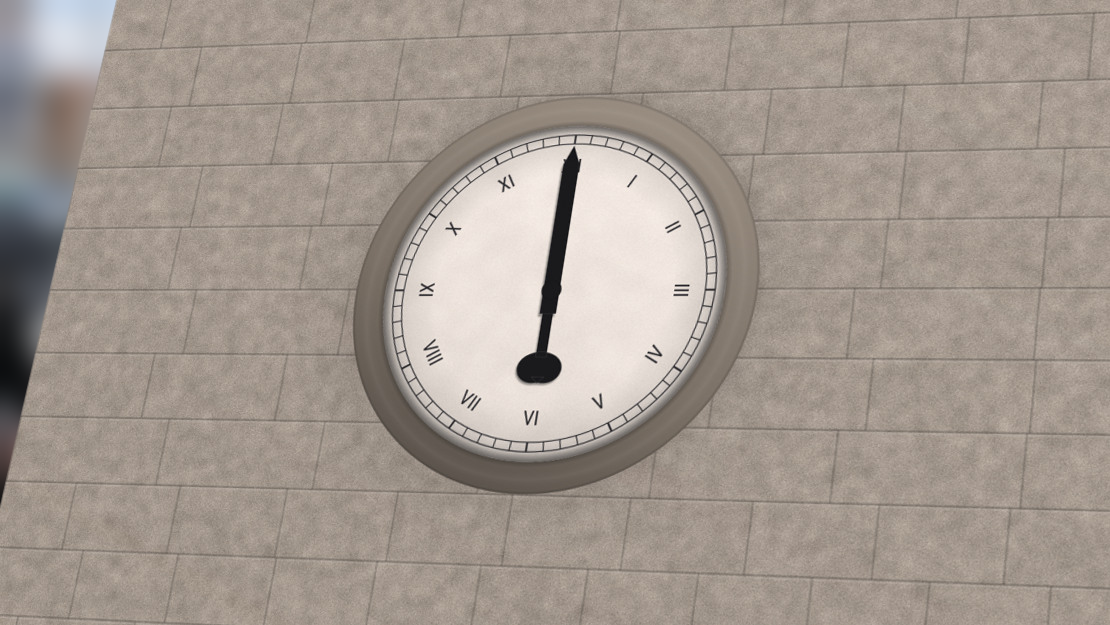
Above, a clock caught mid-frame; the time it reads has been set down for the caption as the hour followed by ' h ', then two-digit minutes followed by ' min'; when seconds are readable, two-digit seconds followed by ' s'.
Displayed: 6 h 00 min
